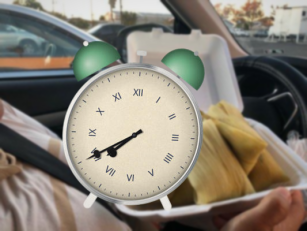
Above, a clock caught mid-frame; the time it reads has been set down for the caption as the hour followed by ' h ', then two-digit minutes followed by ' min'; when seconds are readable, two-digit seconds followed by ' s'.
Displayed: 7 h 40 min
